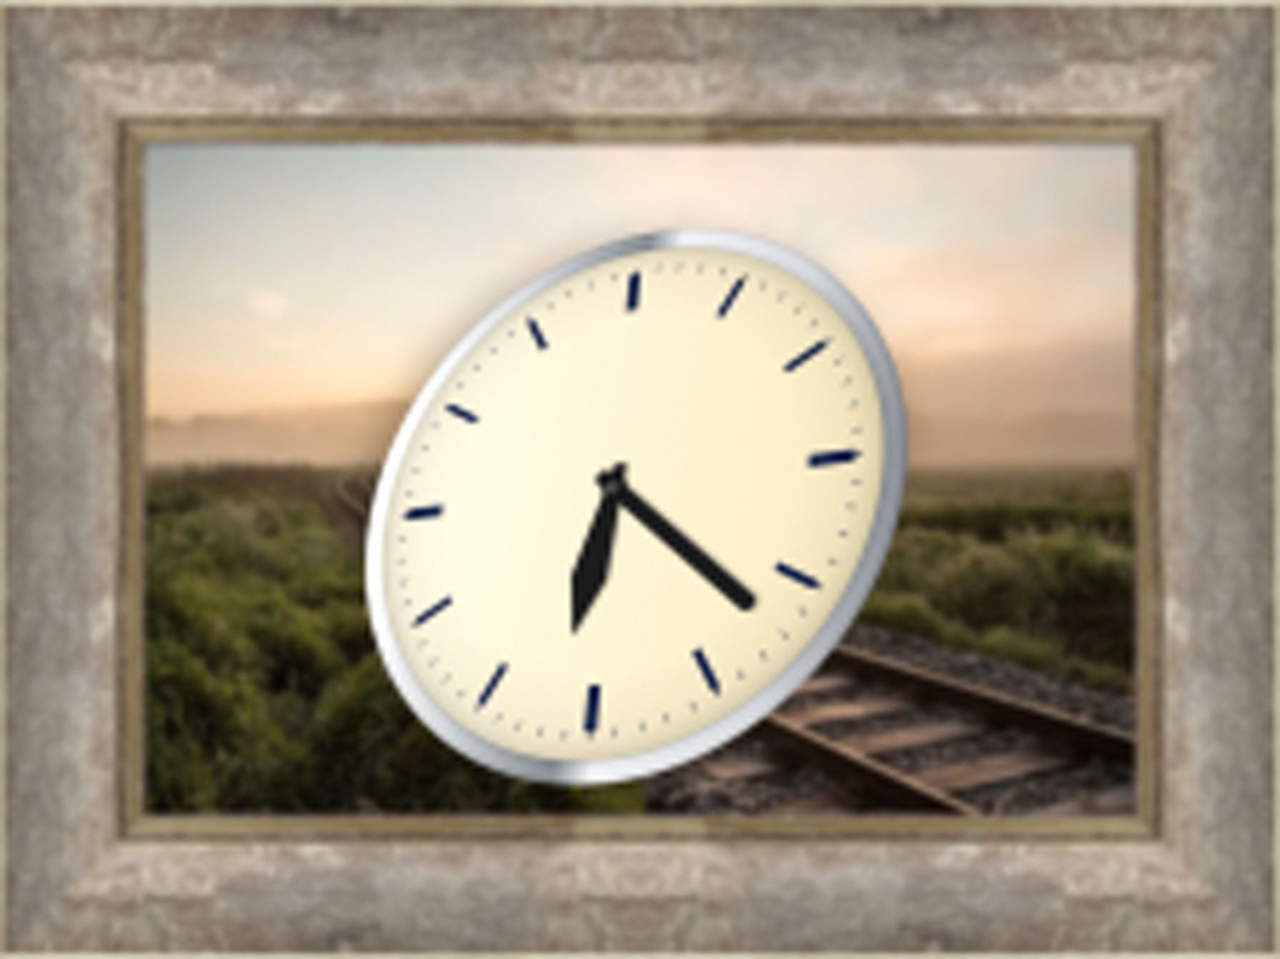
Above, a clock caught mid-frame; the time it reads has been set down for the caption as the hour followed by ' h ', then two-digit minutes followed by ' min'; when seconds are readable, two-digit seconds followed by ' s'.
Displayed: 6 h 22 min
